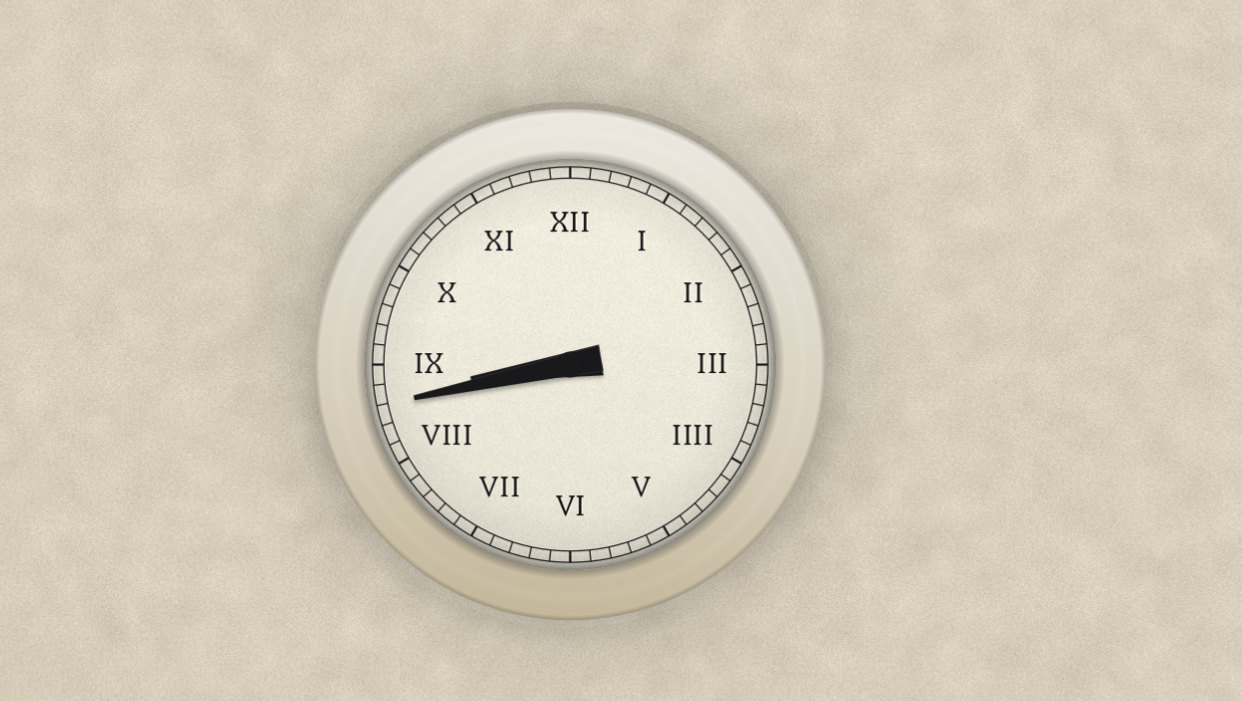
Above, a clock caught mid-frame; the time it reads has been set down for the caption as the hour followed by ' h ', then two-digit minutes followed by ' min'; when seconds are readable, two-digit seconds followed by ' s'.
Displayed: 8 h 43 min
